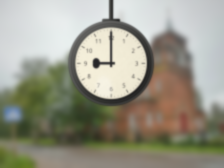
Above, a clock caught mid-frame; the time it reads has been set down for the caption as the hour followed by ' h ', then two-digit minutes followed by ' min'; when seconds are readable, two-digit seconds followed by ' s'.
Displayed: 9 h 00 min
